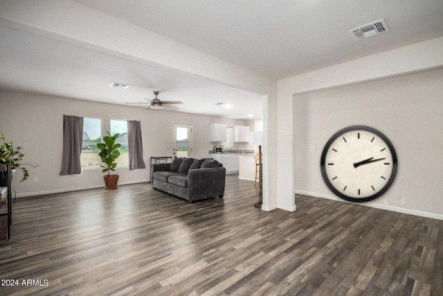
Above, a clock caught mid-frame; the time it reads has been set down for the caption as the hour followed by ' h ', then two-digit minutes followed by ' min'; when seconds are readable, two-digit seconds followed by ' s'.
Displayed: 2 h 13 min
